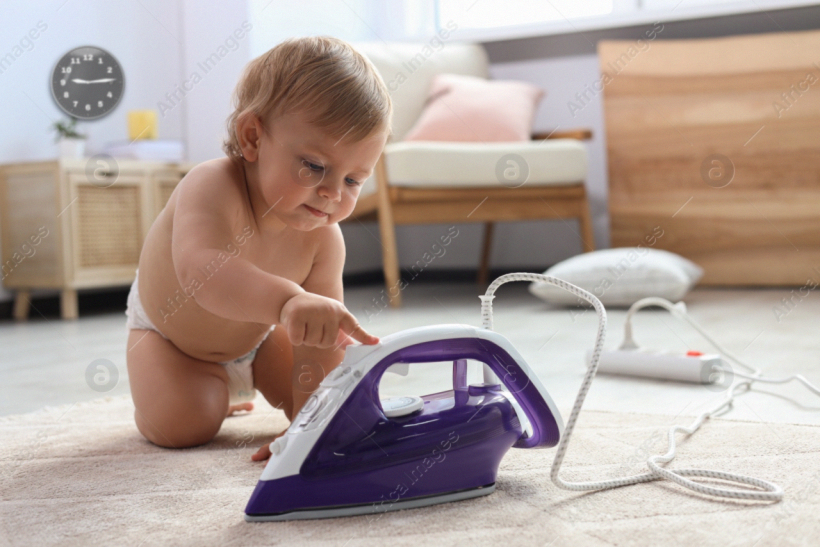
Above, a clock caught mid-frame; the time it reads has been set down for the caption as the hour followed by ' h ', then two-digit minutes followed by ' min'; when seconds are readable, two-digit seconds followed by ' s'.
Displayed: 9 h 14 min
